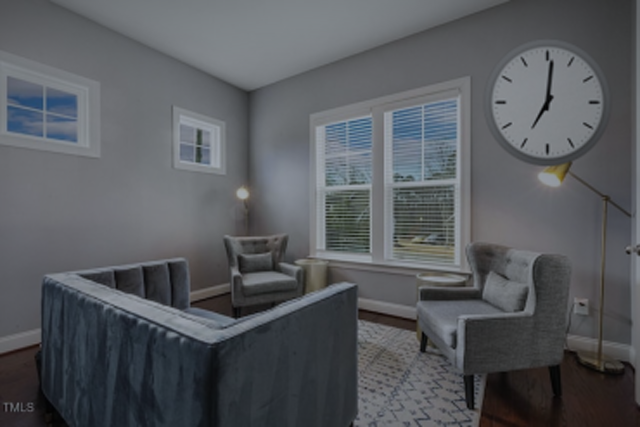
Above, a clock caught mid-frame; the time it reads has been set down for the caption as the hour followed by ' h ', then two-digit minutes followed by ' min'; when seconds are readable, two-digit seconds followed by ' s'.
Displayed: 7 h 01 min
